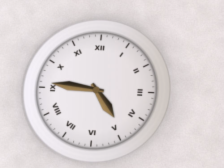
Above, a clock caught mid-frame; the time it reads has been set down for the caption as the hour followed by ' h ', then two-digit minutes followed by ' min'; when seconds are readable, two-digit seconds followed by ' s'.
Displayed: 4 h 46 min
